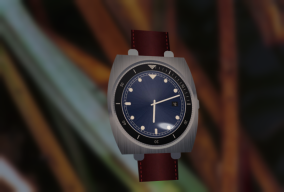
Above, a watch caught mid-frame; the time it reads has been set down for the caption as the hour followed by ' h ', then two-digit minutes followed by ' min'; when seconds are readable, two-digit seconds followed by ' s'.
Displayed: 6 h 12 min
